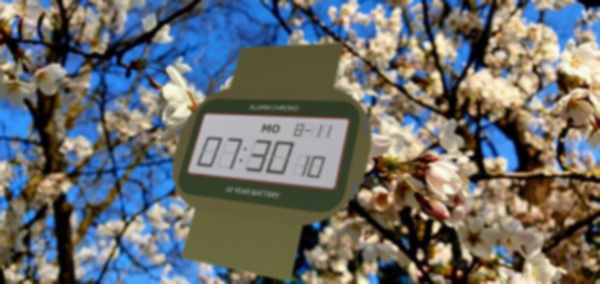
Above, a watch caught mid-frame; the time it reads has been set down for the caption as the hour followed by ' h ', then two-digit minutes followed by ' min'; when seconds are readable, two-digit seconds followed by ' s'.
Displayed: 7 h 30 min 10 s
